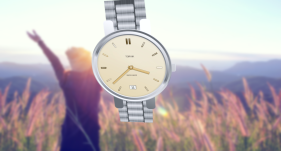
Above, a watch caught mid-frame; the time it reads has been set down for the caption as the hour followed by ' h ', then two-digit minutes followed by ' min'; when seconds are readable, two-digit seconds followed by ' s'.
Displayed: 3 h 38 min
